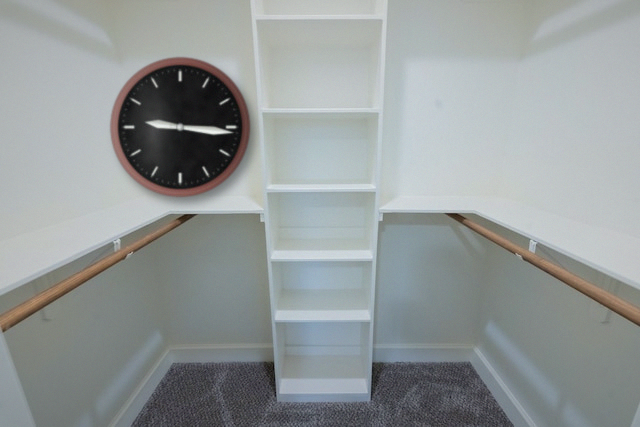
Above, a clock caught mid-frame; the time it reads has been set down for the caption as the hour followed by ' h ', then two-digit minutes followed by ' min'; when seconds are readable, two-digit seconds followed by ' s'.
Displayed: 9 h 16 min
